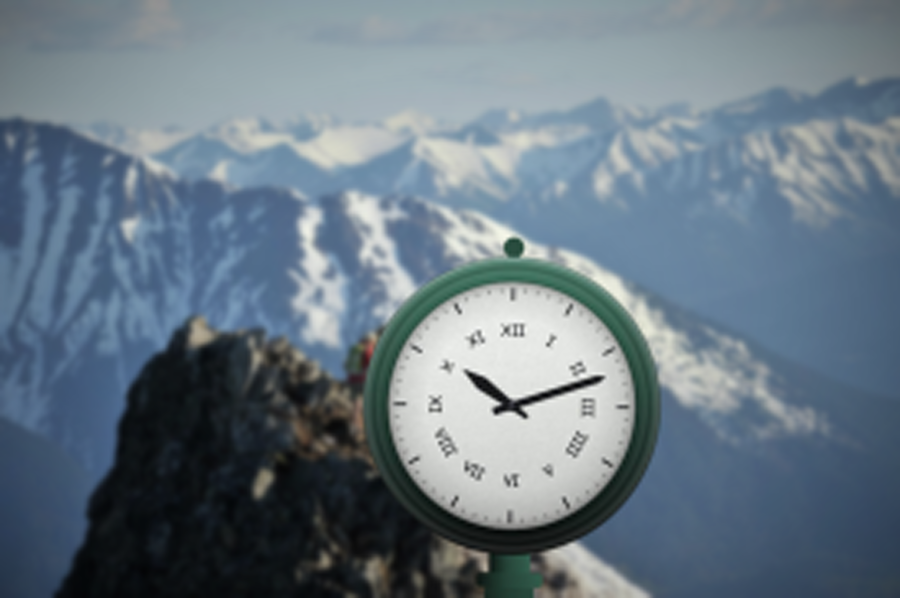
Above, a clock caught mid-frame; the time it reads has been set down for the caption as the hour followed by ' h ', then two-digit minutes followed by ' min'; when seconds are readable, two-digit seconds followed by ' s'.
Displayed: 10 h 12 min
